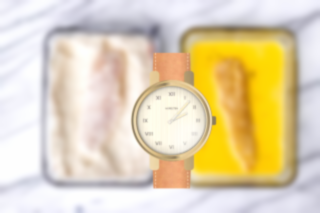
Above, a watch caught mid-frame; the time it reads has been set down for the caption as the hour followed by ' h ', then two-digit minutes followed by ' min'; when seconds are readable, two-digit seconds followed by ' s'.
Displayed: 2 h 07 min
